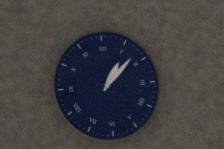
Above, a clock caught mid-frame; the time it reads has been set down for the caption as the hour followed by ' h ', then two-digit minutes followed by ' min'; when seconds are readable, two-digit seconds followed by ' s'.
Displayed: 1 h 08 min
